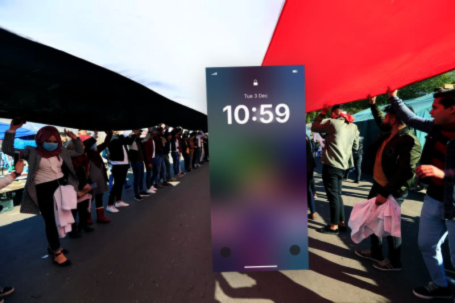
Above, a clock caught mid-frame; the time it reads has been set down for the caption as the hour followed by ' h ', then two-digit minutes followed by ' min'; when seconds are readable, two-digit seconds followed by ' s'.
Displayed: 10 h 59 min
